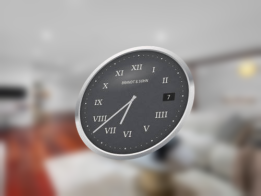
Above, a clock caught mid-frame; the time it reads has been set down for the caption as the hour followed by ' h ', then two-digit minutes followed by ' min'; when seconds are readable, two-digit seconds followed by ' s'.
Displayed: 6 h 38 min
